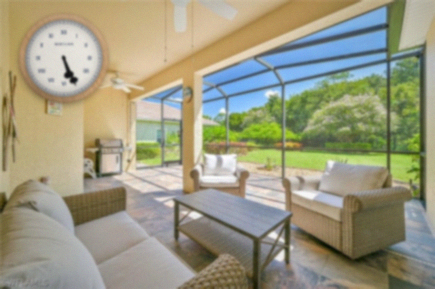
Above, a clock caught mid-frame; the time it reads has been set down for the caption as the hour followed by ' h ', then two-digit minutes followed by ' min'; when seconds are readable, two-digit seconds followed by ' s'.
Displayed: 5 h 26 min
